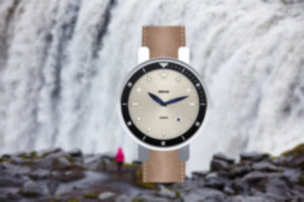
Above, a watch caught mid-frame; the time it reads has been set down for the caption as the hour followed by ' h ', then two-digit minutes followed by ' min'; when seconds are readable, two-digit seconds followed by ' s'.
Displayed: 10 h 12 min
